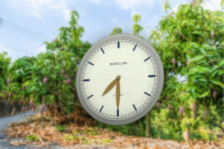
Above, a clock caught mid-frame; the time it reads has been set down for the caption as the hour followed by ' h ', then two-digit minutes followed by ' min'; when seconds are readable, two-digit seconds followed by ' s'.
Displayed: 7 h 30 min
